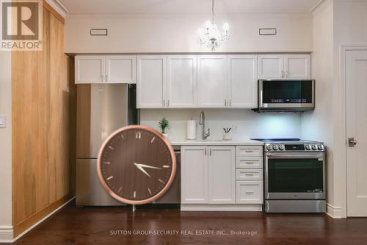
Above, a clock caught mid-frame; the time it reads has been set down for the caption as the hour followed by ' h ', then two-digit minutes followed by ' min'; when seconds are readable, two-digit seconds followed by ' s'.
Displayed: 4 h 16 min
